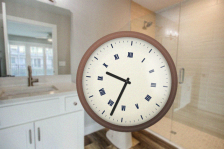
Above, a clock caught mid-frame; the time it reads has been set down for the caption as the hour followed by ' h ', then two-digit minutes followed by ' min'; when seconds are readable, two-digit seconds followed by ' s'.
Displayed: 9 h 33 min
